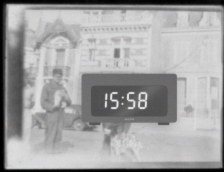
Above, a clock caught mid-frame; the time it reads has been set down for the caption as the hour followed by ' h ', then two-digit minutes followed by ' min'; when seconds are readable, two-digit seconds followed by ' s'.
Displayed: 15 h 58 min
